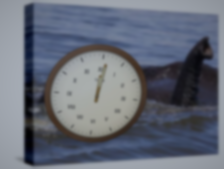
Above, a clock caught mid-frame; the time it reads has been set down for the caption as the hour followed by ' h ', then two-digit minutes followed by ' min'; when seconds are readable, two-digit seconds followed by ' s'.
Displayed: 12 h 01 min
